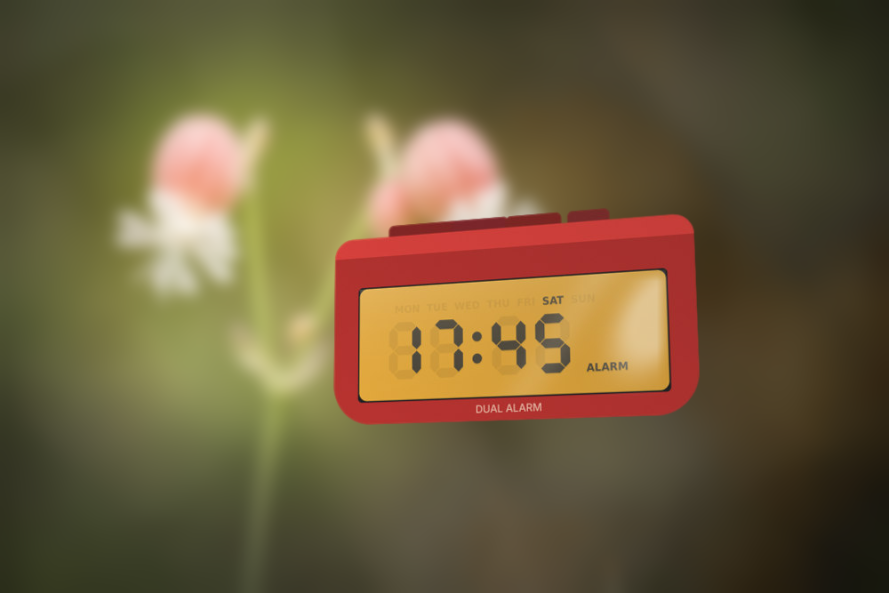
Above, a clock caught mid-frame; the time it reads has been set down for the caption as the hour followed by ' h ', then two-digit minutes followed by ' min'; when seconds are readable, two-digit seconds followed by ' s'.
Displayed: 17 h 45 min
